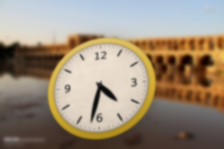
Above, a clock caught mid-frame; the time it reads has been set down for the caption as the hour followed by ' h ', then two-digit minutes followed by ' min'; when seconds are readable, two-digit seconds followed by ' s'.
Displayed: 4 h 32 min
